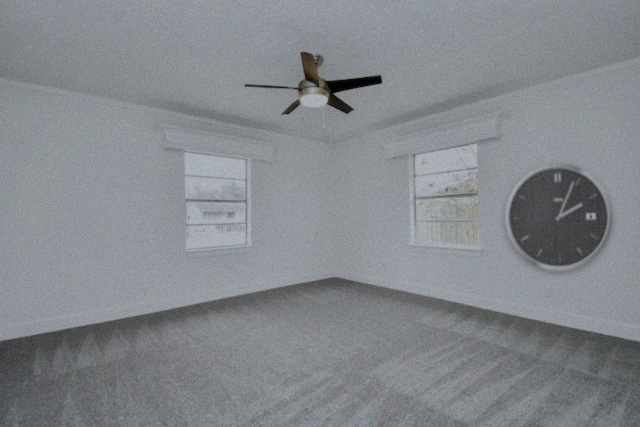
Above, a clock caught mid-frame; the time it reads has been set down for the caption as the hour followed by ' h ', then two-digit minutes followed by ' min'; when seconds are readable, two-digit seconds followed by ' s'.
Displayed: 2 h 04 min
